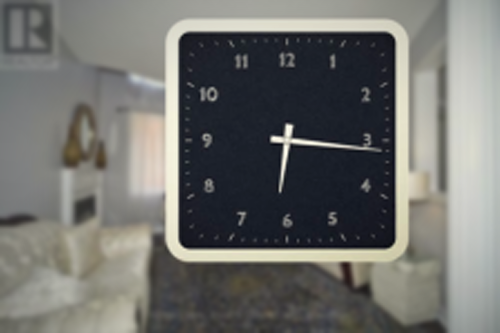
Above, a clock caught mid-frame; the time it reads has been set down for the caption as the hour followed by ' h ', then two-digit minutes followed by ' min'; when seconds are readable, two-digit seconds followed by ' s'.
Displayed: 6 h 16 min
